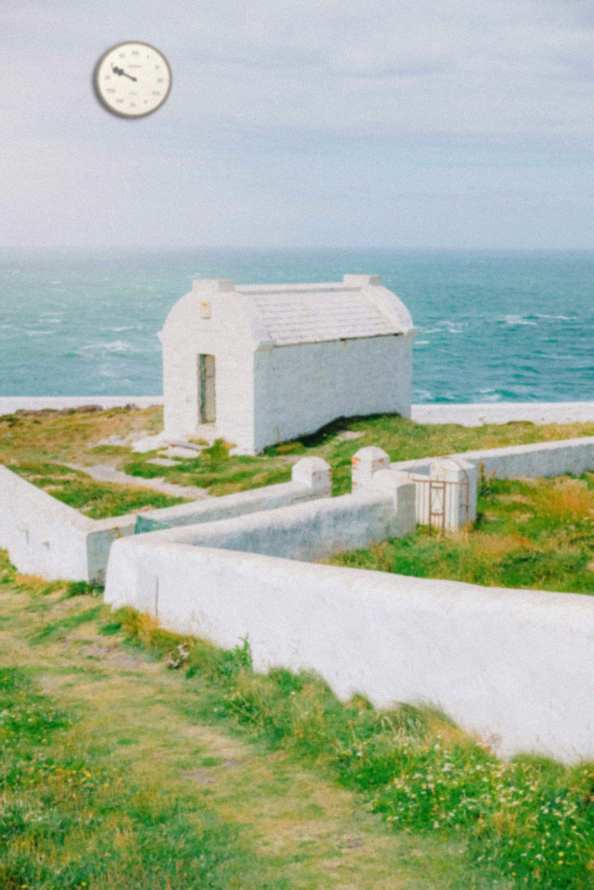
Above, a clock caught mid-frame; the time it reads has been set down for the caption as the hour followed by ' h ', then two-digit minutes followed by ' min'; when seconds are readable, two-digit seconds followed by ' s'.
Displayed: 9 h 49 min
